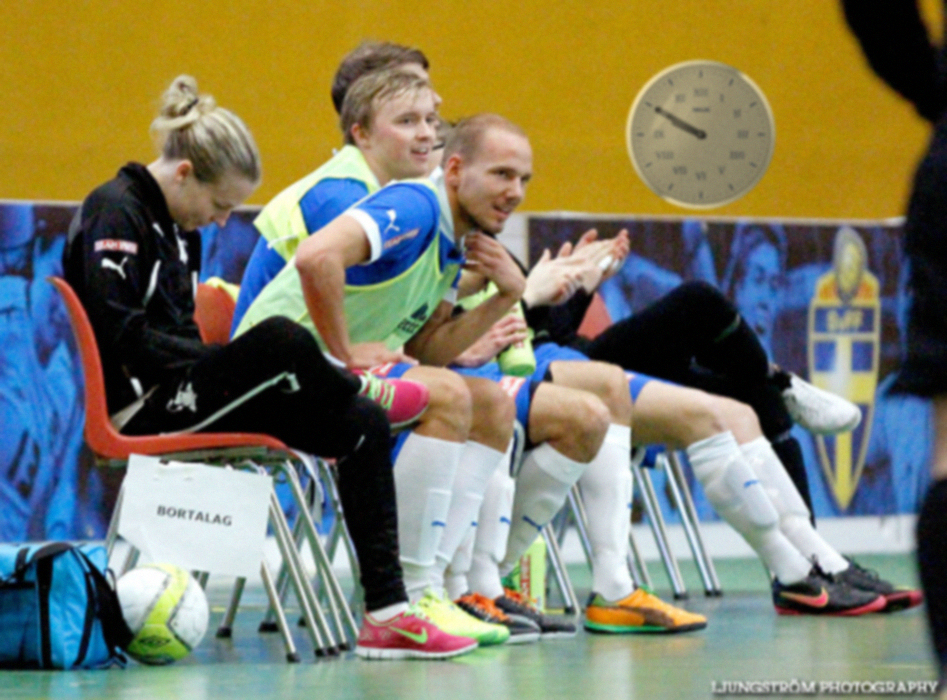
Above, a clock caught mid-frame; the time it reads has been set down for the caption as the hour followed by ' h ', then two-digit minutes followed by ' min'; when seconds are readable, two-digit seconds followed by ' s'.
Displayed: 9 h 50 min
